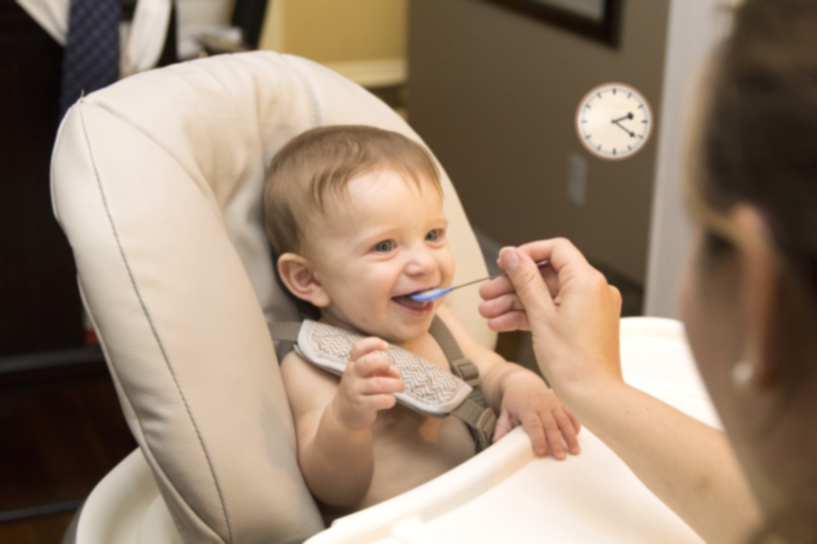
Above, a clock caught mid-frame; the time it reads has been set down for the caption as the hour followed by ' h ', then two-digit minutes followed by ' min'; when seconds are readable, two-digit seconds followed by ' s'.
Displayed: 2 h 21 min
